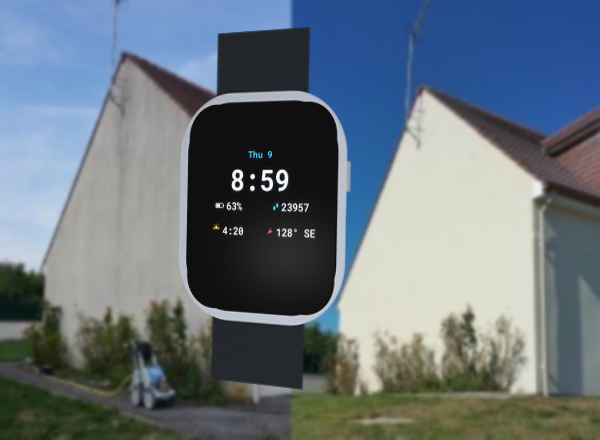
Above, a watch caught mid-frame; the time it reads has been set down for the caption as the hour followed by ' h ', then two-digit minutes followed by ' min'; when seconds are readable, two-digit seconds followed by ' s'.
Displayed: 8 h 59 min
